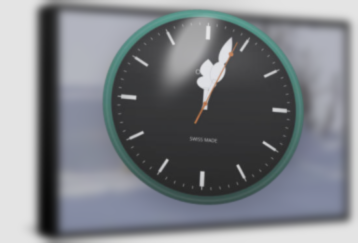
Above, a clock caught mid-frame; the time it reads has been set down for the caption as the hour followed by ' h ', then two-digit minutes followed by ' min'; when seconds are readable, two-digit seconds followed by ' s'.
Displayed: 12 h 03 min 04 s
